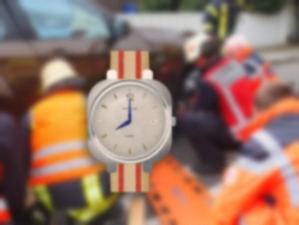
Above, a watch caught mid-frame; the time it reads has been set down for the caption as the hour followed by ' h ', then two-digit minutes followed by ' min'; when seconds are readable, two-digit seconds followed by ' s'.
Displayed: 8 h 00 min
